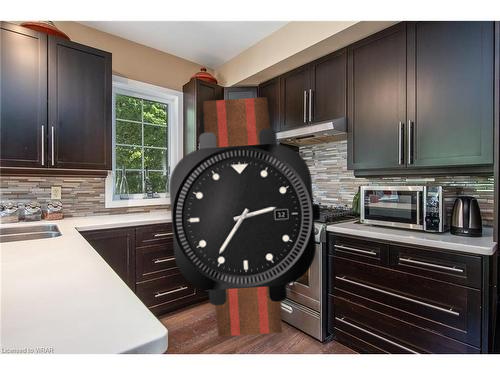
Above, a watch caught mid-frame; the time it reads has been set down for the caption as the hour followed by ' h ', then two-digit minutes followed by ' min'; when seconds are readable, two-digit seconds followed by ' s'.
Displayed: 2 h 36 min
